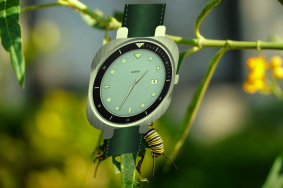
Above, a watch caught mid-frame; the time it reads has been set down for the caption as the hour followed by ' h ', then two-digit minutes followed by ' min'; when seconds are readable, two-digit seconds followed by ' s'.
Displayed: 1 h 34 min
